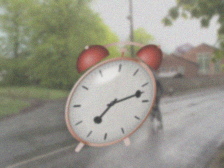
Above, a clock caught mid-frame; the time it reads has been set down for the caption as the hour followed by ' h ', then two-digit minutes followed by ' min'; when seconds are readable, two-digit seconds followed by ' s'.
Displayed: 7 h 12 min
